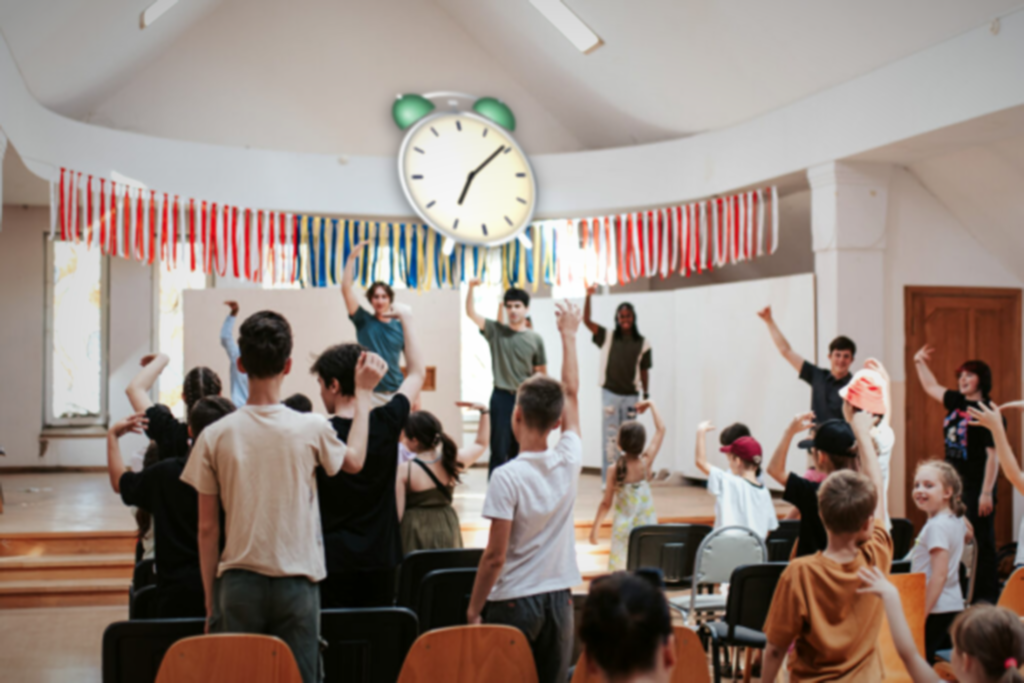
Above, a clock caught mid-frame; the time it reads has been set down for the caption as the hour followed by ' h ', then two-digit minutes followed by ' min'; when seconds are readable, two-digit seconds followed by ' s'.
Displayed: 7 h 09 min
